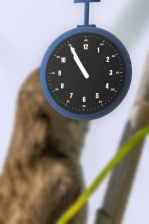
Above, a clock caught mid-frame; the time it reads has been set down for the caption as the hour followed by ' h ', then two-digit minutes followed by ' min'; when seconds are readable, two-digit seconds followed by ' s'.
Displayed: 10 h 55 min
